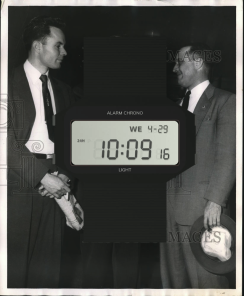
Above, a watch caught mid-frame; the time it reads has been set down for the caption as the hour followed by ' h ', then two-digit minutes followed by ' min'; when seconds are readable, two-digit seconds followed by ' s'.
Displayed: 10 h 09 min 16 s
